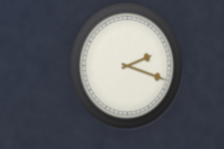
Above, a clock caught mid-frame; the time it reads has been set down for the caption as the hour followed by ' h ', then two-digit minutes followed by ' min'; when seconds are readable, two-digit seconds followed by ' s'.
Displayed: 2 h 18 min
